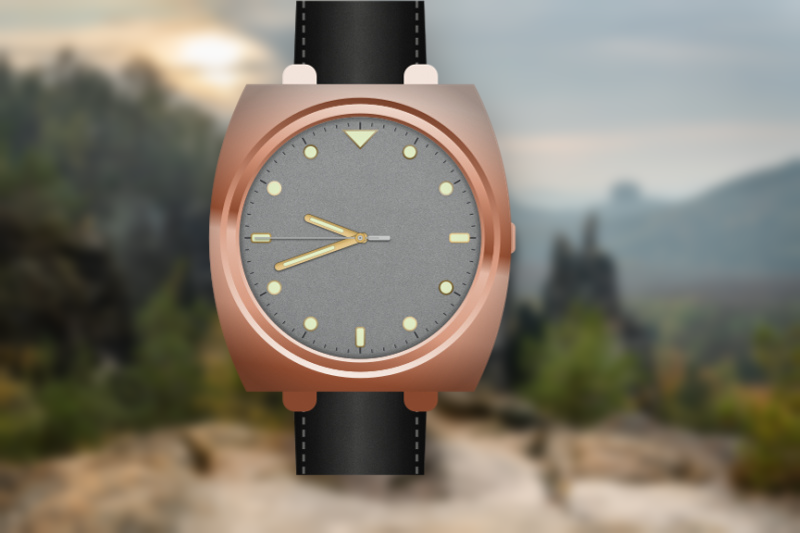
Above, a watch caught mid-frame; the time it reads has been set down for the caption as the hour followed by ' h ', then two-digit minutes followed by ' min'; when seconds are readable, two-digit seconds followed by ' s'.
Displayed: 9 h 41 min 45 s
